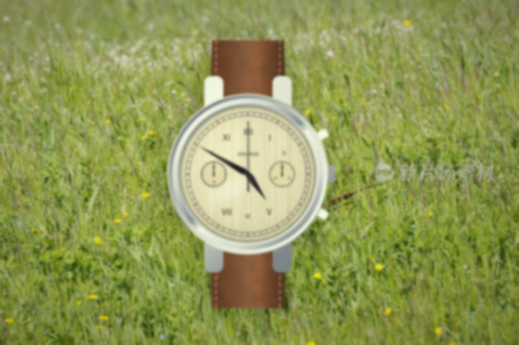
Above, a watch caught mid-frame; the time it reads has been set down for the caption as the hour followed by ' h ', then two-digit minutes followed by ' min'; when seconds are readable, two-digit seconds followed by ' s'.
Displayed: 4 h 50 min
